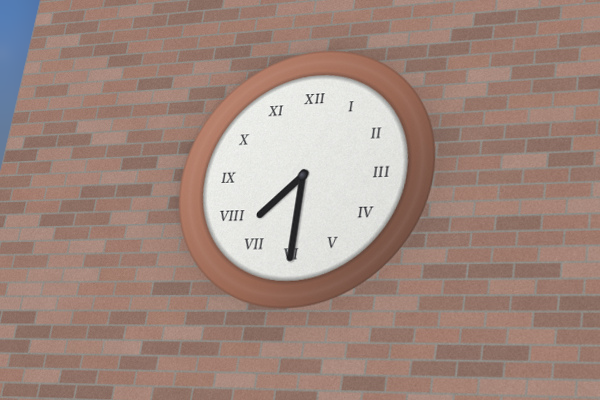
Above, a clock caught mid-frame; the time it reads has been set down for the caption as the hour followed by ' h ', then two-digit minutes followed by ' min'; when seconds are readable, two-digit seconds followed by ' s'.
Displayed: 7 h 30 min
